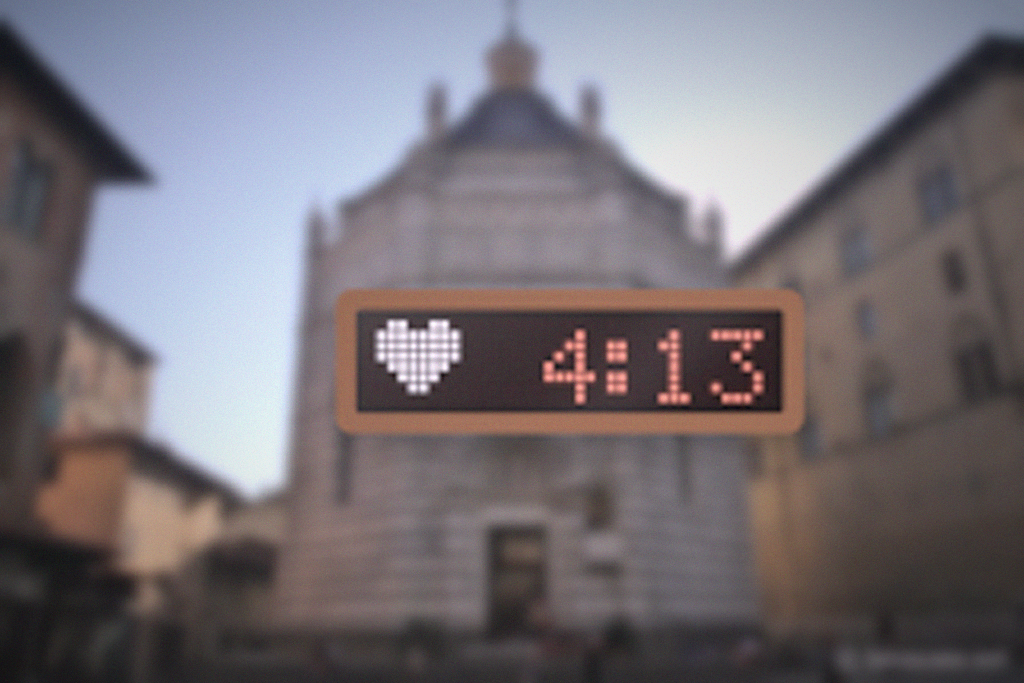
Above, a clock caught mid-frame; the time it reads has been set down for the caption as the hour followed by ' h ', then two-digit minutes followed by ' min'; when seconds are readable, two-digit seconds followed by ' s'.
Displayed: 4 h 13 min
